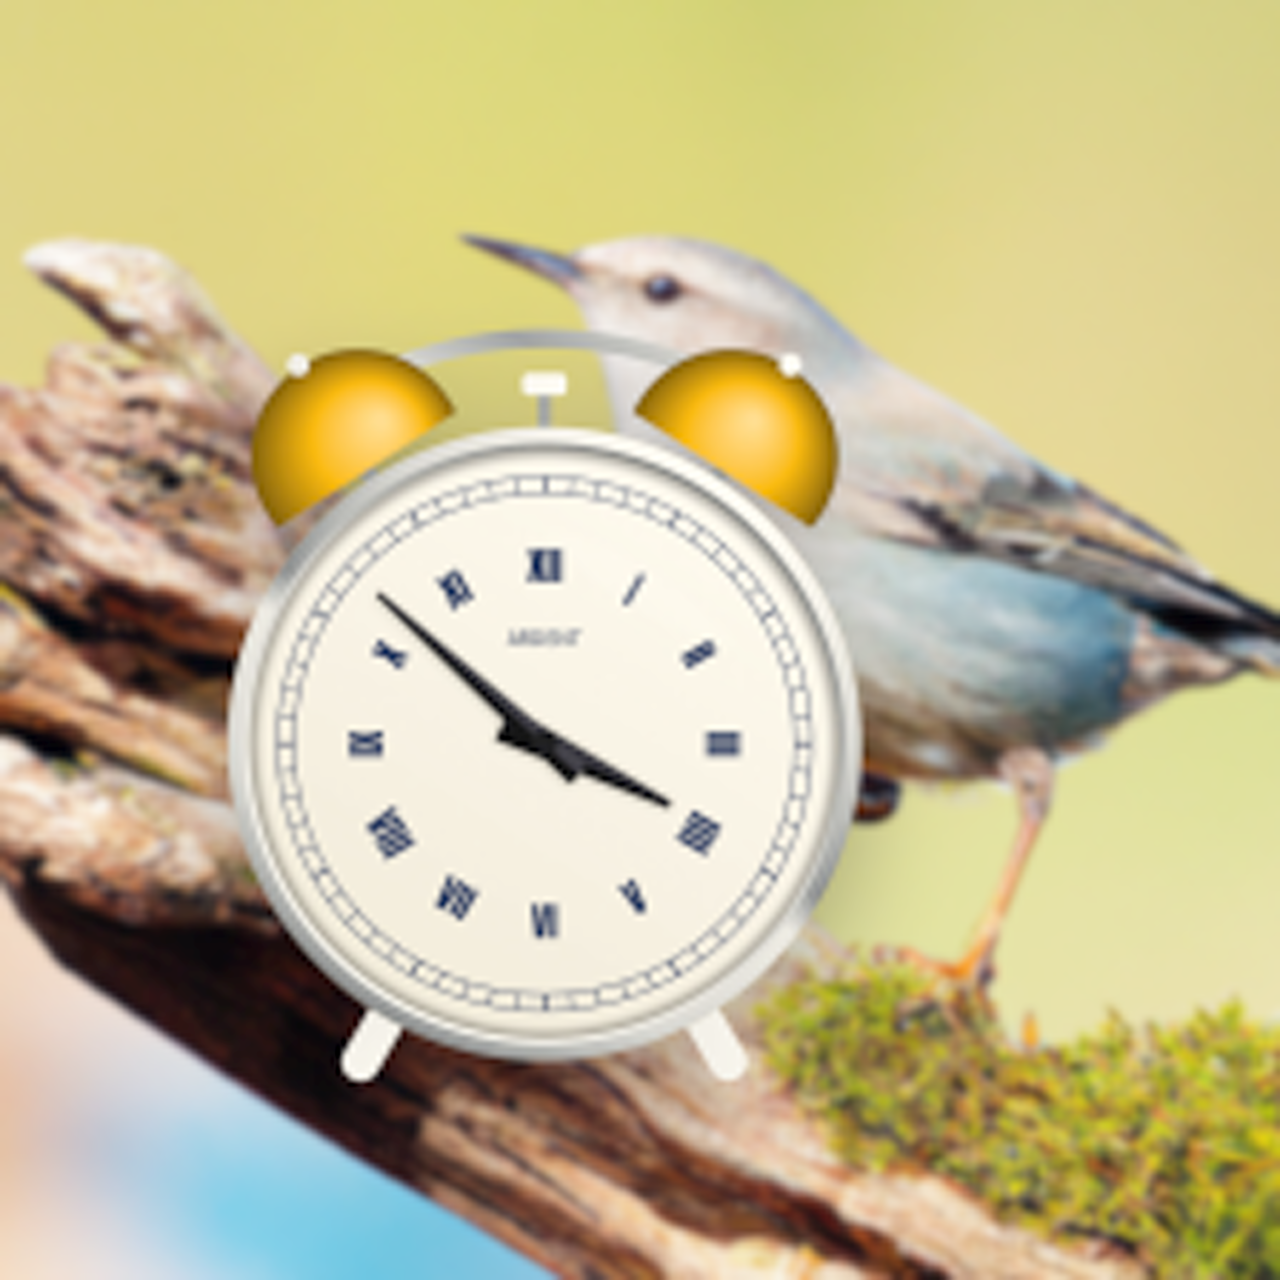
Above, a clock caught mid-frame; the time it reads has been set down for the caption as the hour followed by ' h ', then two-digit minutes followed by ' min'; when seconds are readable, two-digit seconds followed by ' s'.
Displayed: 3 h 52 min
